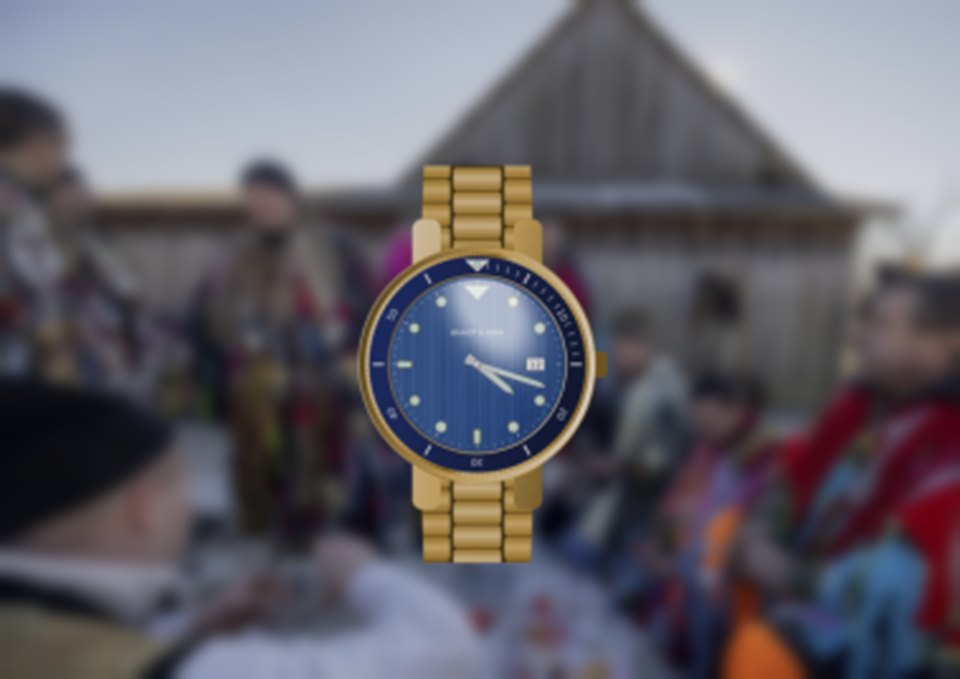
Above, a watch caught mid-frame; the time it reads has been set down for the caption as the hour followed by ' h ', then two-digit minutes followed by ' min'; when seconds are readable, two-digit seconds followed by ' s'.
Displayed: 4 h 18 min
